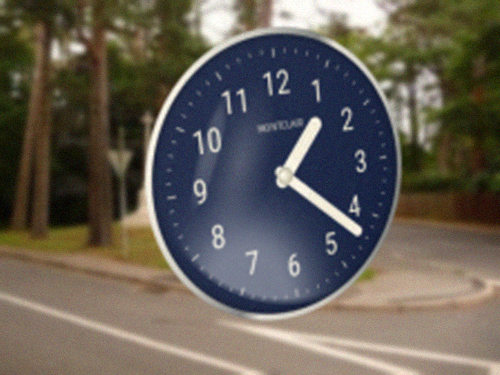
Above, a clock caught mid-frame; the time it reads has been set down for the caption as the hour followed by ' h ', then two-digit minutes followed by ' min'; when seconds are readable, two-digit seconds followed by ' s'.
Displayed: 1 h 22 min
